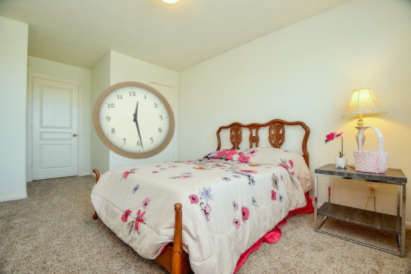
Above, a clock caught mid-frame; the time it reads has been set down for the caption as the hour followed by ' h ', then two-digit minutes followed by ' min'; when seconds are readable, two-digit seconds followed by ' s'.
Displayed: 12 h 29 min
